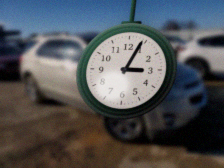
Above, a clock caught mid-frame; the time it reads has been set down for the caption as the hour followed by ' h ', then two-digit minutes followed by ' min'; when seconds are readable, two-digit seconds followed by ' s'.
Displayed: 3 h 04 min
